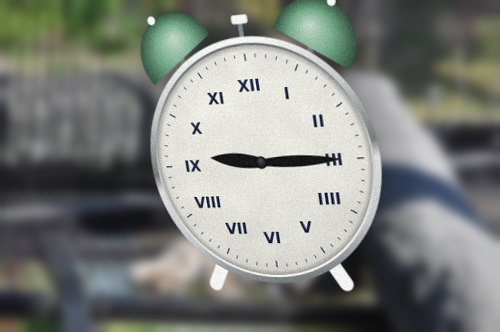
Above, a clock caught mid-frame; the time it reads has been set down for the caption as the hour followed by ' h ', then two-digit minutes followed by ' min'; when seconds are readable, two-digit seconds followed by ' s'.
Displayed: 9 h 15 min
